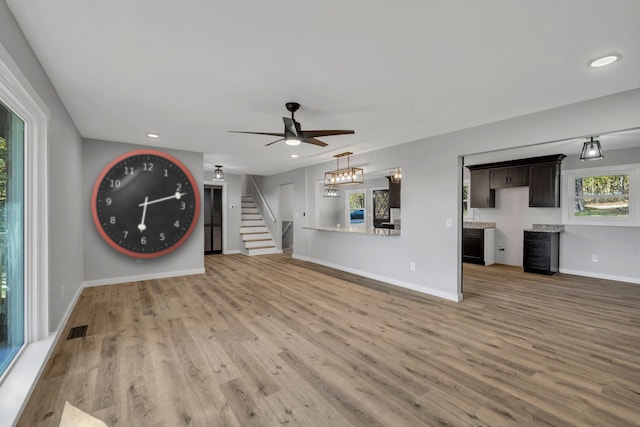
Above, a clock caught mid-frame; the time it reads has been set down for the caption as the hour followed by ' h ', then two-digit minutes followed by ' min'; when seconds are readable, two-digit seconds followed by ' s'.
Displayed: 6 h 12 min
